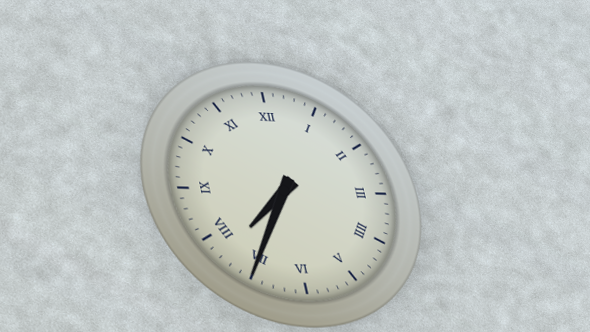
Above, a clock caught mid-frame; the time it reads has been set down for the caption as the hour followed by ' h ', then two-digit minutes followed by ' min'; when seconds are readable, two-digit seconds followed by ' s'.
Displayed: 7 h 35 min
